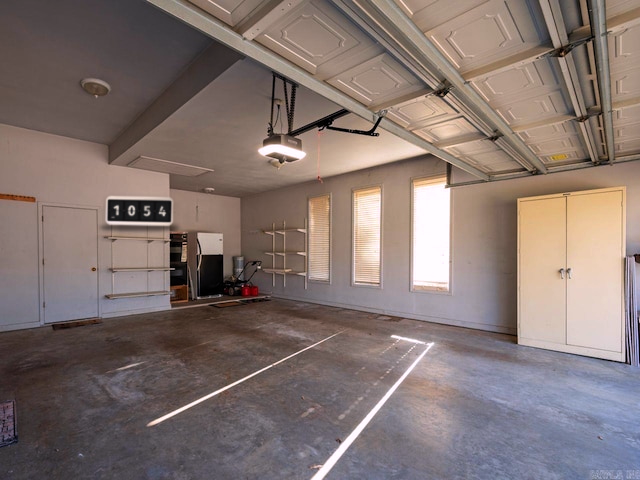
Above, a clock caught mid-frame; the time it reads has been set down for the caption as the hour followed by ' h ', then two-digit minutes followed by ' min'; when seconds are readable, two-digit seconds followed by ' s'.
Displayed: 10 h 54 min
